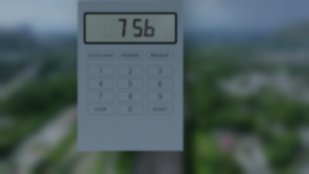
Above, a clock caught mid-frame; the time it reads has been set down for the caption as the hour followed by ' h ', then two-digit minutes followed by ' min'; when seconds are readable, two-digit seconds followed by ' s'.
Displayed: 7 h 56 min
